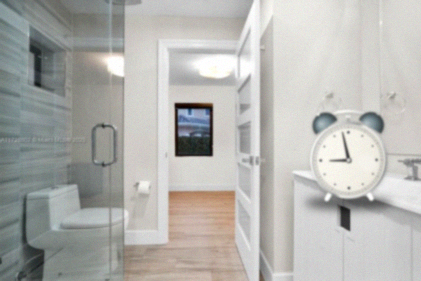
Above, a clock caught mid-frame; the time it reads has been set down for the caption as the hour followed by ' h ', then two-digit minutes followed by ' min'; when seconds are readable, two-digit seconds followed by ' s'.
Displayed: 8 h 58 min
